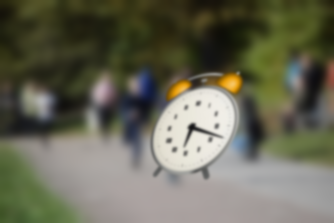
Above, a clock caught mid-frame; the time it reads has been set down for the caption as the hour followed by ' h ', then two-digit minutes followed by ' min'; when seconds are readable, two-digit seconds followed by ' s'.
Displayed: 6 h 18 min
